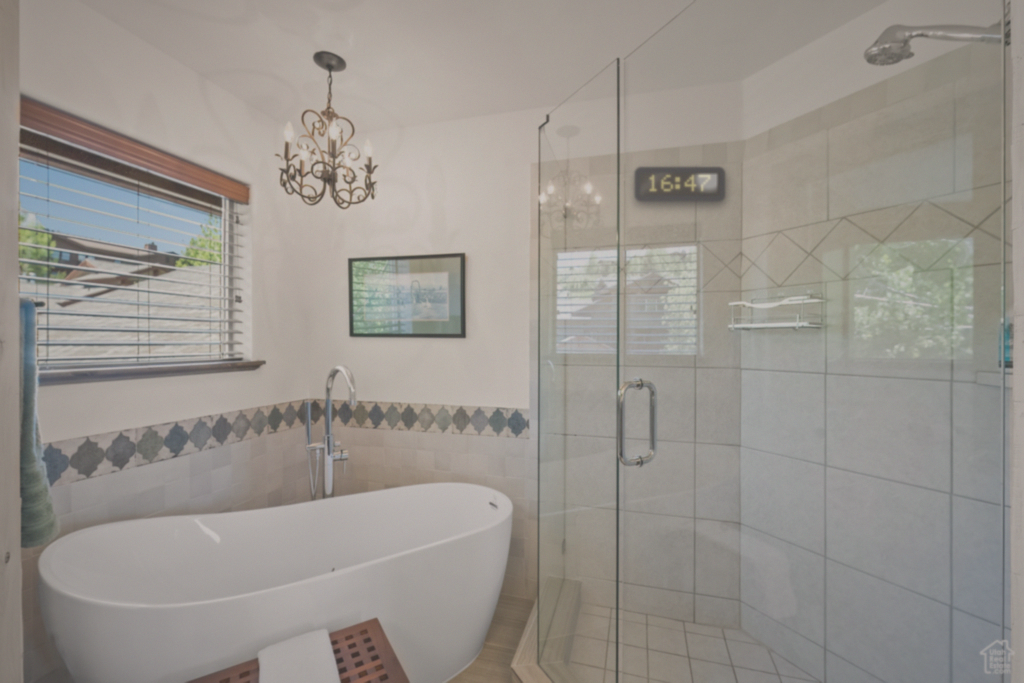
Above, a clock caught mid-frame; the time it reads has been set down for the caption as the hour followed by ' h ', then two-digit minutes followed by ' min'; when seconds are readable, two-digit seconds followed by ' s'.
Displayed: 16 h 47 min
